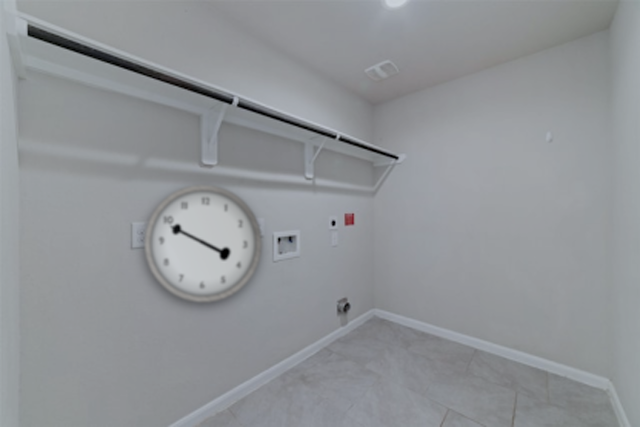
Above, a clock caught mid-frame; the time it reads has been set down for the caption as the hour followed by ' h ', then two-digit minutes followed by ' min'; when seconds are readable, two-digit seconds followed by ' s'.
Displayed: 3 h 49 min
